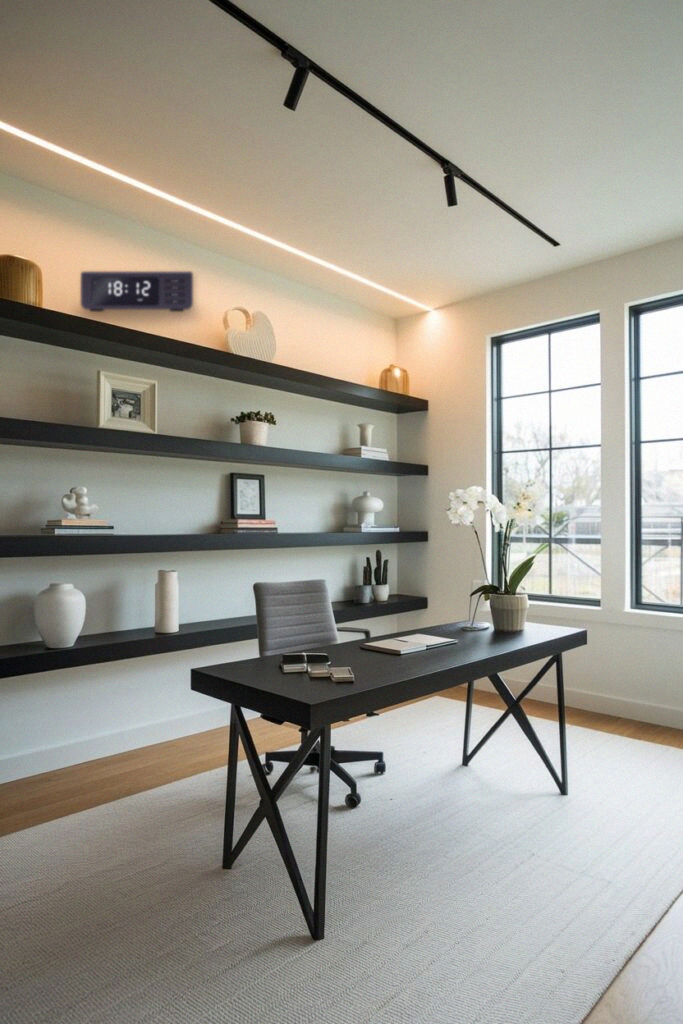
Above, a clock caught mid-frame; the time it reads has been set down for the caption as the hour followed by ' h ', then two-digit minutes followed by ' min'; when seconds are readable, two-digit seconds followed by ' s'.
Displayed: 18 h 12 min
